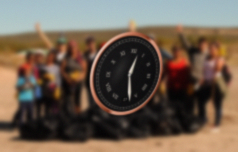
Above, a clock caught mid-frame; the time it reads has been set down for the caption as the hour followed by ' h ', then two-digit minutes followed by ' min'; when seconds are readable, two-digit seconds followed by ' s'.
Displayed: 12 h 28 min
